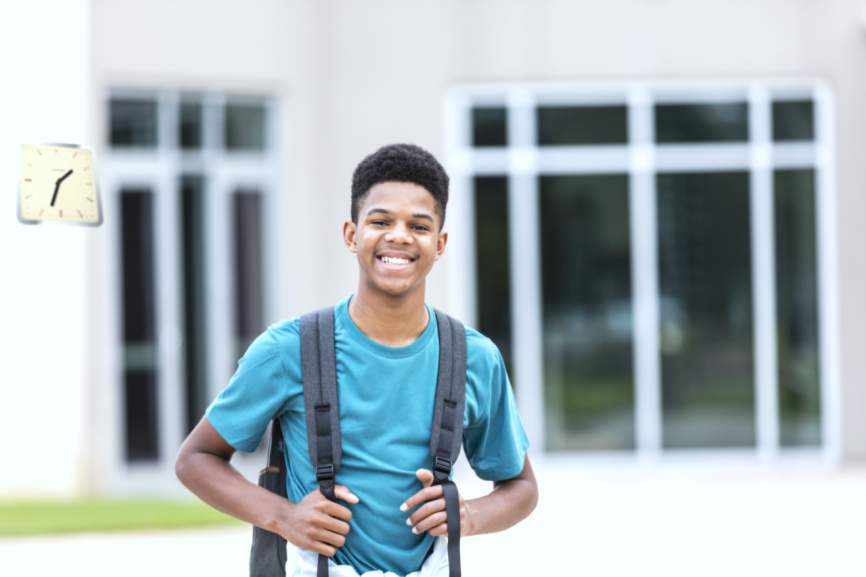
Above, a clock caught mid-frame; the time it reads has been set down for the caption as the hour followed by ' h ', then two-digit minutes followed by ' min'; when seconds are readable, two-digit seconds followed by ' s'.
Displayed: 1 h 33 min
